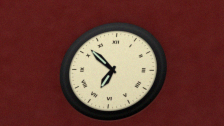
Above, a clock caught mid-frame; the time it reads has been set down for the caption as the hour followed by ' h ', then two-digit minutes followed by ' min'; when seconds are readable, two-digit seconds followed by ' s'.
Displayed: 6 h 52 min
